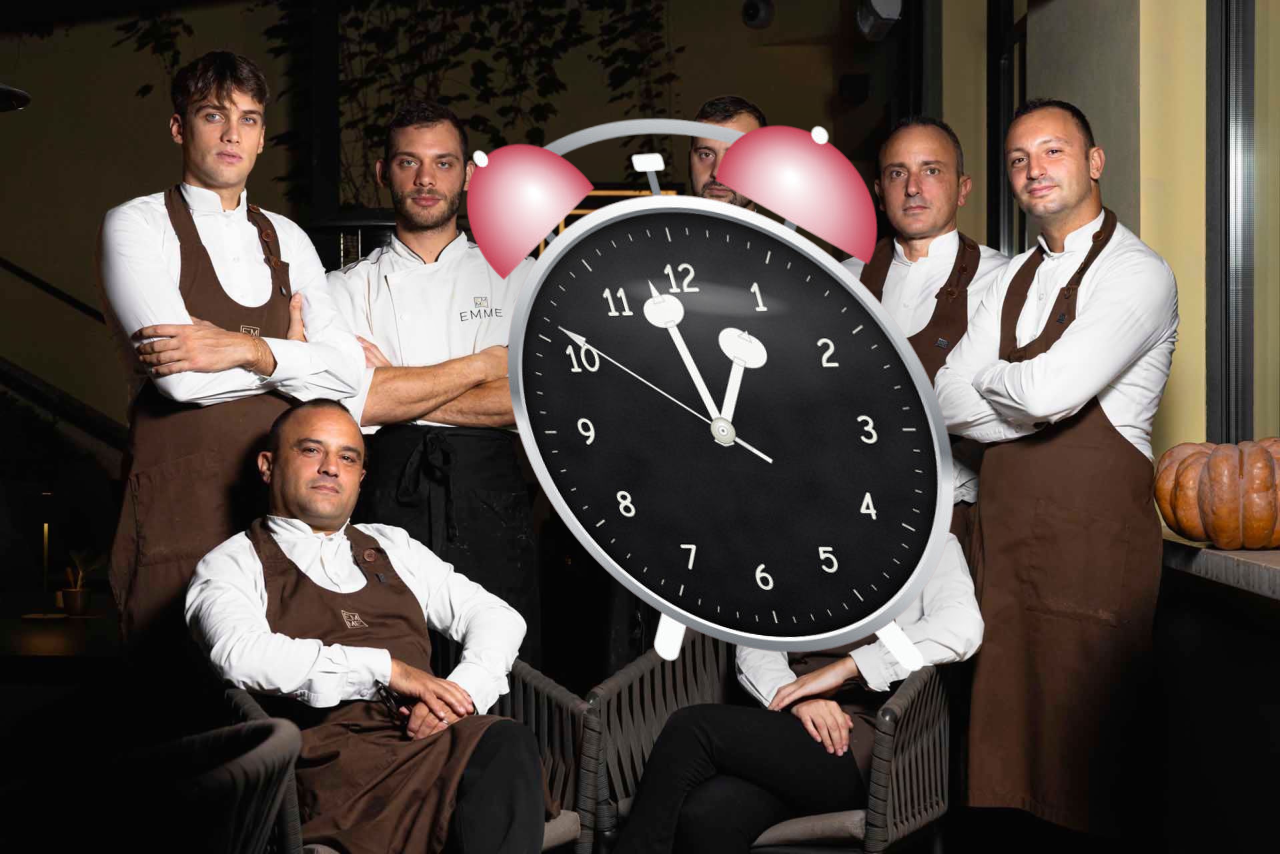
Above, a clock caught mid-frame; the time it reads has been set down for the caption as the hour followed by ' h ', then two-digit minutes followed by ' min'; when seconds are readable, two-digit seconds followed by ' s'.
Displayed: 12 h 57 min 51 s
